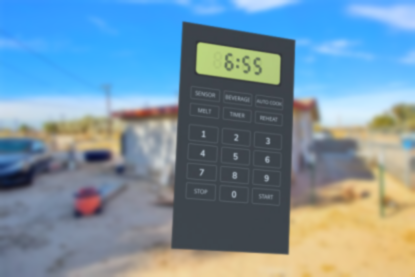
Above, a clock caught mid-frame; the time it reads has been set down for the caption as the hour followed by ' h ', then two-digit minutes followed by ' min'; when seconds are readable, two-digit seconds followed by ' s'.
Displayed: 6 h 55 min
